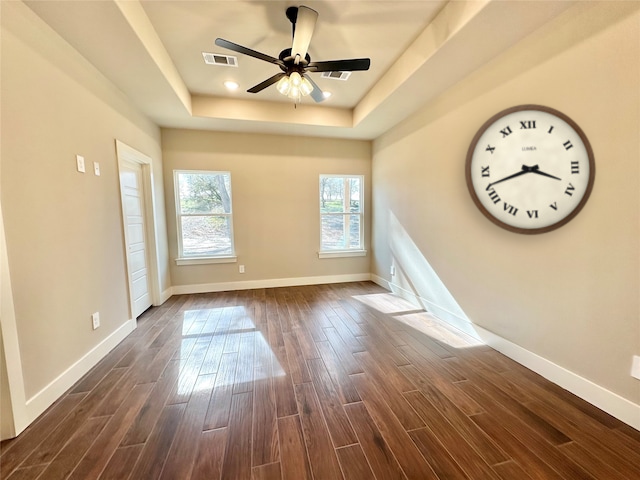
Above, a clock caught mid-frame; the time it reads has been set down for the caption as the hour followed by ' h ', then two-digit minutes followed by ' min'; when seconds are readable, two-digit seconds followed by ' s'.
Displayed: 3 h 42 min
